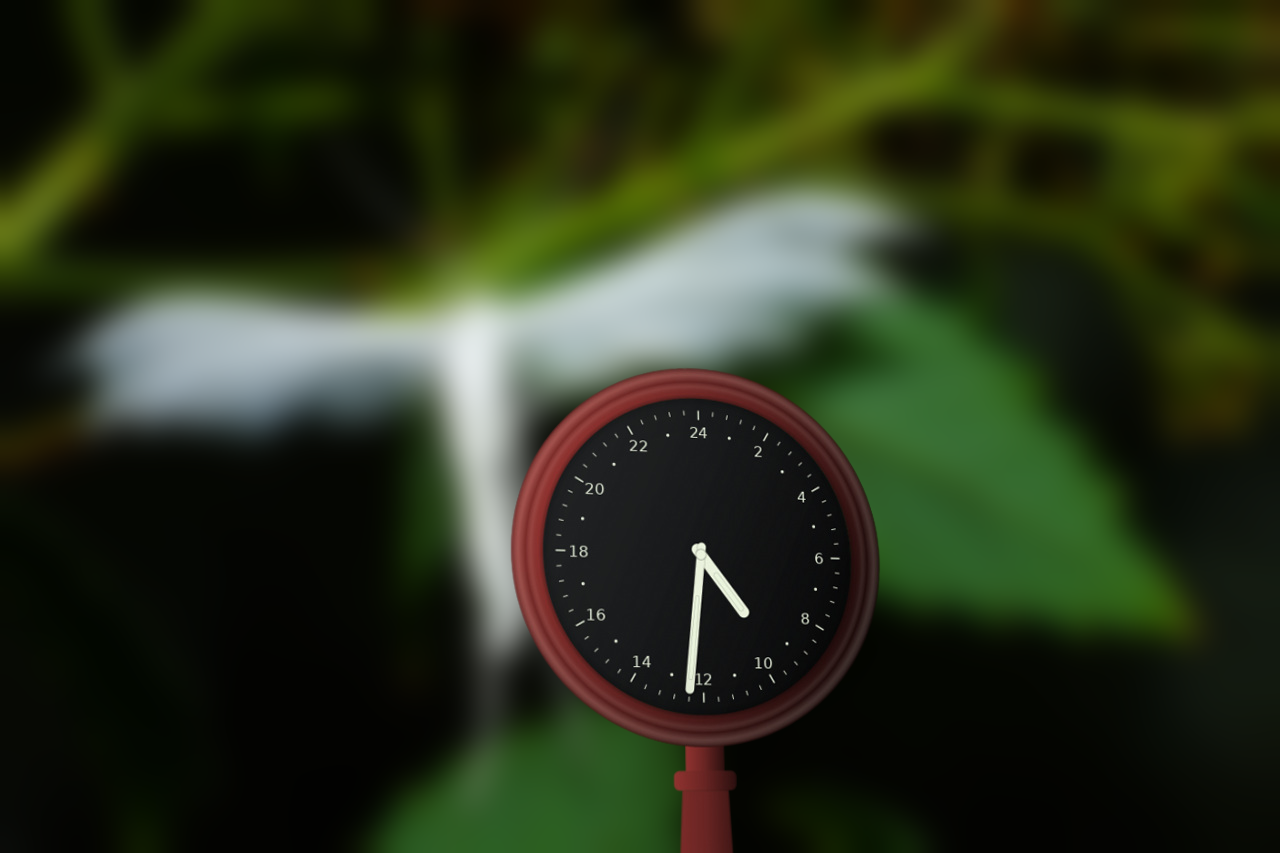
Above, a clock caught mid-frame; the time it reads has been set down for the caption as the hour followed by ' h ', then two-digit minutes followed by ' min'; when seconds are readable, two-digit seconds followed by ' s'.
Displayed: 9 h 31 min
